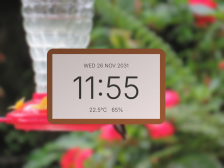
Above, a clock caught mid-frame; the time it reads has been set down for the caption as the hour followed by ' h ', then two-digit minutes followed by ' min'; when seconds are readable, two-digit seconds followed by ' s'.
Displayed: 11 h 55 min
